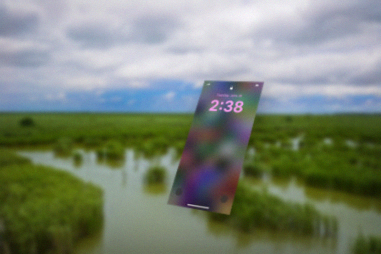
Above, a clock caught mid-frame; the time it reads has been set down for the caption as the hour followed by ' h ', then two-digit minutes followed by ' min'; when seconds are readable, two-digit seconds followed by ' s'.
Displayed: 2 h 38 min
